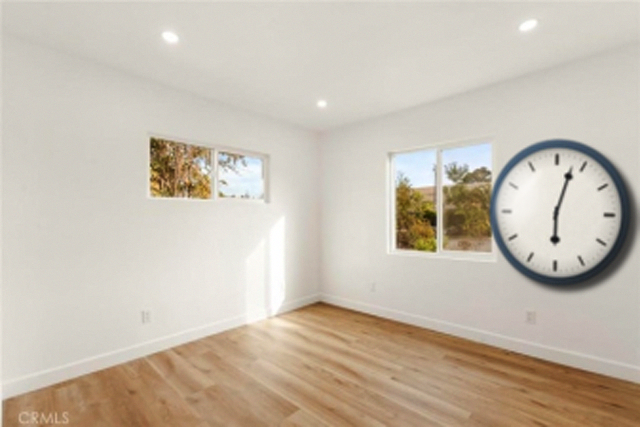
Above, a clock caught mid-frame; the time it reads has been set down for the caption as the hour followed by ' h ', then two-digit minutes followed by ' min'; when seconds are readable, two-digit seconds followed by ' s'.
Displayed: 6 h 03 min
